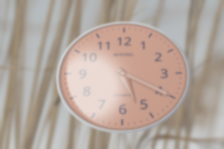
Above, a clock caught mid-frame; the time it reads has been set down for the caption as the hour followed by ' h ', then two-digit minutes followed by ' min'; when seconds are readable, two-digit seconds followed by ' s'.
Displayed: 5 h 20 min
